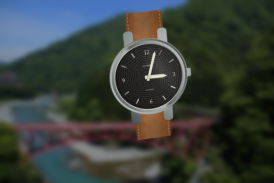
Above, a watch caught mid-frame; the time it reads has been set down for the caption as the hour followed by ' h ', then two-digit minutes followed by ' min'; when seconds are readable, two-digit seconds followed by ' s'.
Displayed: 3 h 03 min
